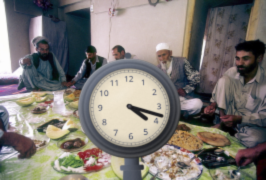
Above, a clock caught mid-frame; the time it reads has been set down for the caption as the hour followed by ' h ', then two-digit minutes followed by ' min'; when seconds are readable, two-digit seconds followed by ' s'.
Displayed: 4 h 18 min
